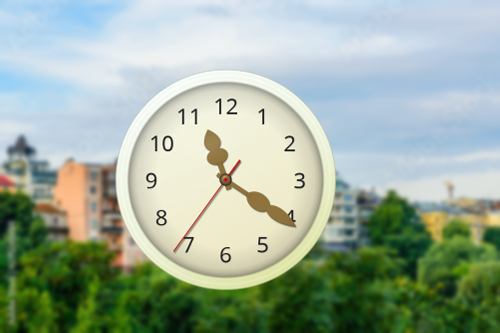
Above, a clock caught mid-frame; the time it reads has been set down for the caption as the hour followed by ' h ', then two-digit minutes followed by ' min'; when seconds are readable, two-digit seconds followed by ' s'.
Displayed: 11 h 20 min 36 s
